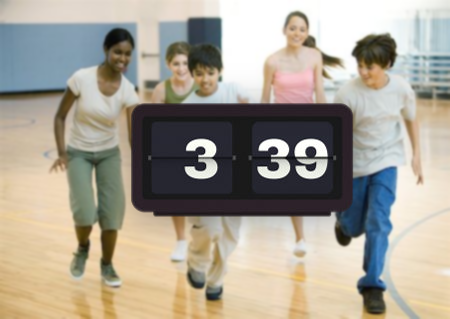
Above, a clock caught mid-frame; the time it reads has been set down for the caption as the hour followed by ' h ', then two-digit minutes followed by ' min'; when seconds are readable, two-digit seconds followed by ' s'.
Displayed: 3 h 39 min
